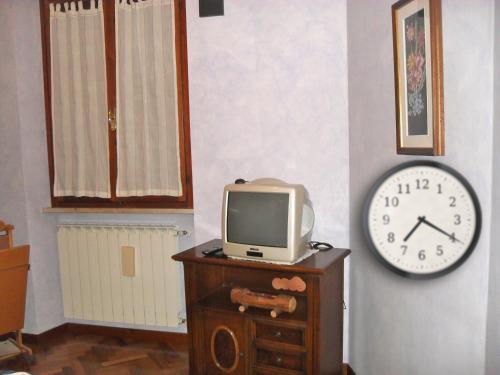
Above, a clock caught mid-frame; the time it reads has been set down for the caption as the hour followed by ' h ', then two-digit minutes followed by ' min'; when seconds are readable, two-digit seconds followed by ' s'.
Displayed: 7 h 20 min
